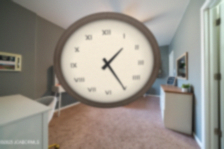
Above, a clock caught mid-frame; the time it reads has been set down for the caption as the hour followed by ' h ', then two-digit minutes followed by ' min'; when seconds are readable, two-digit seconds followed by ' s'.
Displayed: 1 h 25 min
